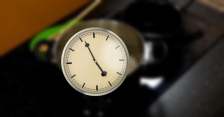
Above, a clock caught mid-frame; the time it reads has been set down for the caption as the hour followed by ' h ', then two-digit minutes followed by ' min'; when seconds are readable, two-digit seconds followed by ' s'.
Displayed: 4 h 56 min
